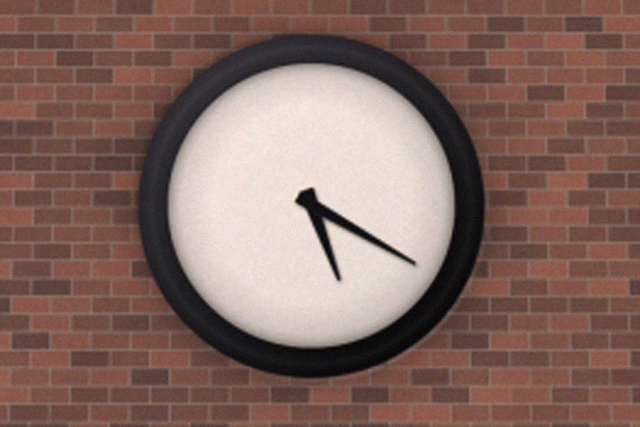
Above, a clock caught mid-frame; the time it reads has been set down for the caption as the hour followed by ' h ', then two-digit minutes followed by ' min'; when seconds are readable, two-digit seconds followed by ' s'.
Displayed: 5 h 20 min
